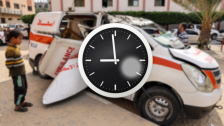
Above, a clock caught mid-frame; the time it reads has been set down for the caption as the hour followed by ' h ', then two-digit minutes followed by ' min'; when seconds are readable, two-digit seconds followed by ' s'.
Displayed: 8 h 59 min
